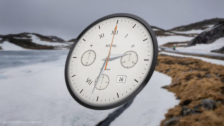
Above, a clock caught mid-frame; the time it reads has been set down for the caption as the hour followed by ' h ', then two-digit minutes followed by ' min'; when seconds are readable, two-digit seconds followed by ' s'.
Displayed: 2 h 32 min
